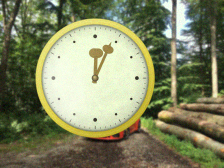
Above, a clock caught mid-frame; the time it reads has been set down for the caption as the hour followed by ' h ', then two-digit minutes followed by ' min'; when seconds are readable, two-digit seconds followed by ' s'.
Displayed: 12 h 04 min
